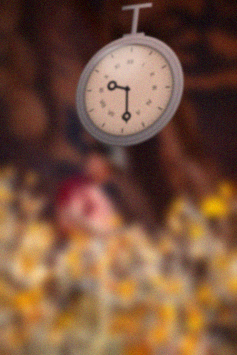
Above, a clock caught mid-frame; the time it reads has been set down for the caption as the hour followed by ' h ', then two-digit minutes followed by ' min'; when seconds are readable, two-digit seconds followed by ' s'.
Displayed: 9 h 29 min
